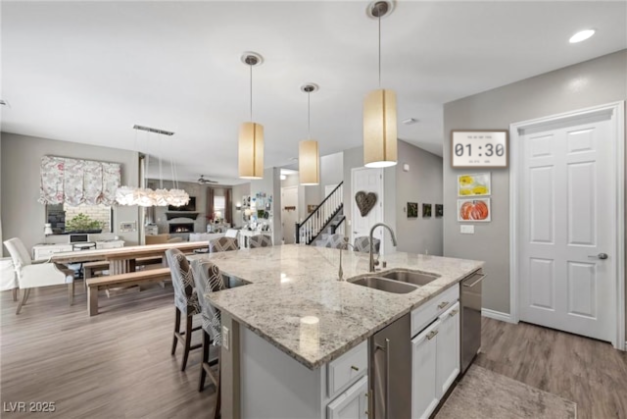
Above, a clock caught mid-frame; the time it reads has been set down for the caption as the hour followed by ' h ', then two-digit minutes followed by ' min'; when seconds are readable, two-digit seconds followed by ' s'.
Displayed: 1 h 30 min
